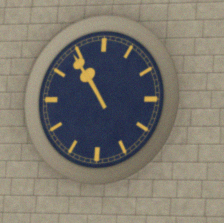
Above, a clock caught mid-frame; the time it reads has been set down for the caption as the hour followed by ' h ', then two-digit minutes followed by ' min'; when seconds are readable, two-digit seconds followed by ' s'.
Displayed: 10 h 54 min
